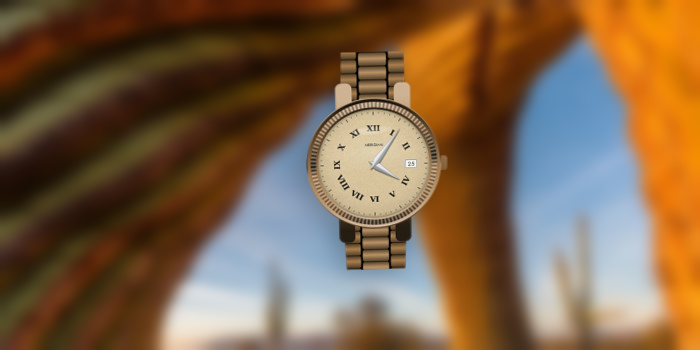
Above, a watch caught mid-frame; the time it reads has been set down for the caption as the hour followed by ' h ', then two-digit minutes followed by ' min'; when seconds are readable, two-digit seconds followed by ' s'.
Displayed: 4 h 06 min
